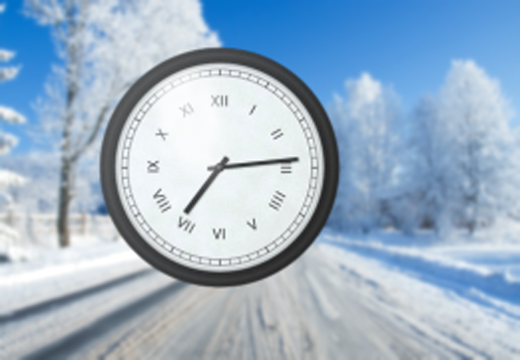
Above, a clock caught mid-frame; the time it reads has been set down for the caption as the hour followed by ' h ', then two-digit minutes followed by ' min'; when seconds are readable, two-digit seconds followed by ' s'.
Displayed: 7 h 14 min
